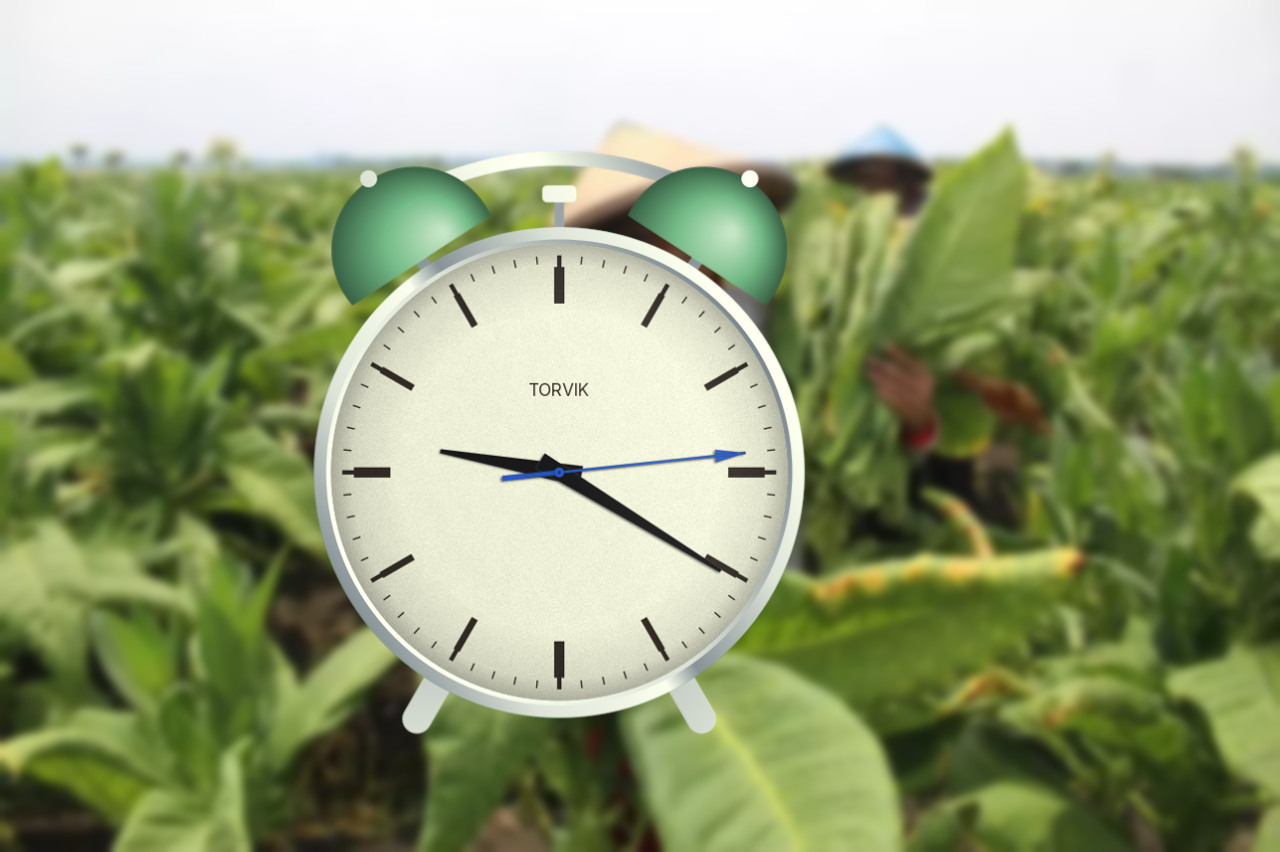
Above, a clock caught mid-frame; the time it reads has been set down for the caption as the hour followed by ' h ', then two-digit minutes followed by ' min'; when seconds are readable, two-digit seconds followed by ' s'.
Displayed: 9 h 20 min 14 s
